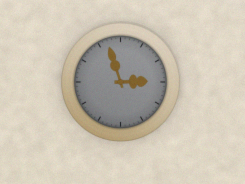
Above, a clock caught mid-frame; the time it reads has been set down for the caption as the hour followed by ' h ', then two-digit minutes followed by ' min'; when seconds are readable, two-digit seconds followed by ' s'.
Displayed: 2 h 57 min
